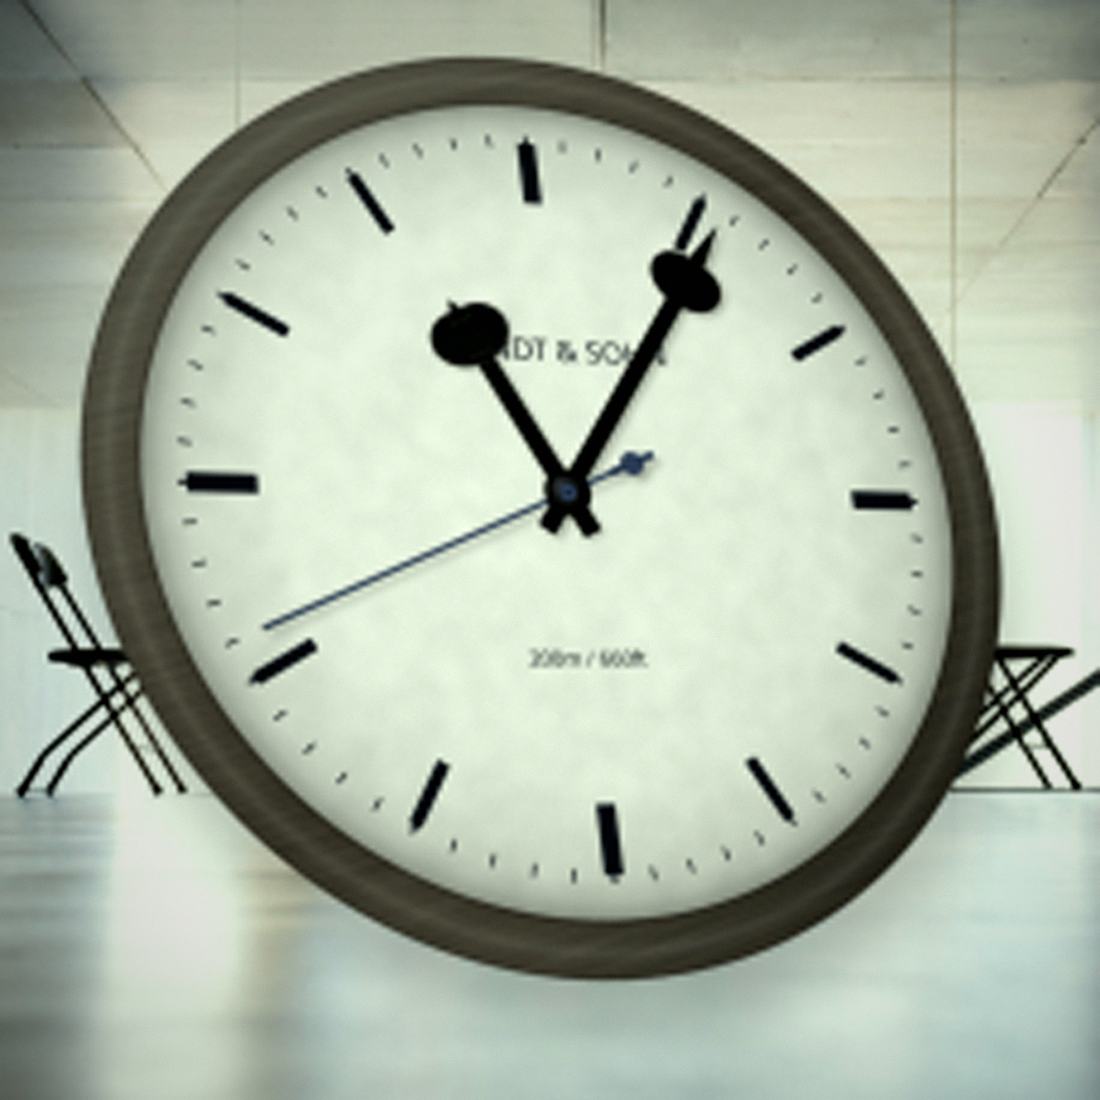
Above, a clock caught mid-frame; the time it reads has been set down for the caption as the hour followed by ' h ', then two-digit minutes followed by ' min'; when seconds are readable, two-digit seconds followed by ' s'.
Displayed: 11 h 05 min 41 s
